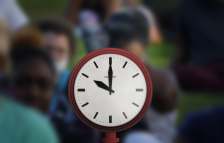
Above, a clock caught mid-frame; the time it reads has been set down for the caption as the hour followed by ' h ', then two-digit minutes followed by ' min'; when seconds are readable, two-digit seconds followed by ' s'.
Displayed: 10 h 00 min
